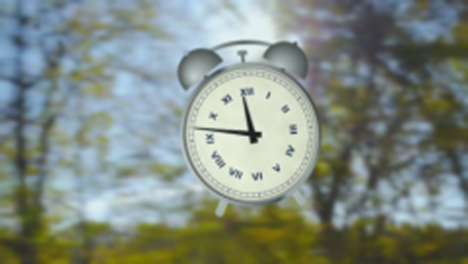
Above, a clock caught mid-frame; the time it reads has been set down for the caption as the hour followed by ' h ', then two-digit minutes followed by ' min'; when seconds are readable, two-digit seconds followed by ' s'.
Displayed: 11 h 47 min
